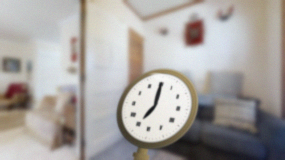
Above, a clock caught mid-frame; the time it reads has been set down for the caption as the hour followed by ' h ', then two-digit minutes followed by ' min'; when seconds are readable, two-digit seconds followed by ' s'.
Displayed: 7 h 00 min
